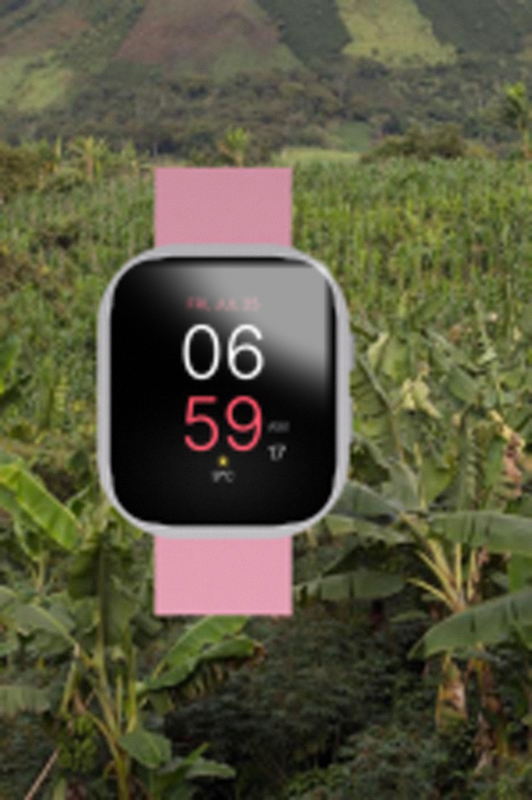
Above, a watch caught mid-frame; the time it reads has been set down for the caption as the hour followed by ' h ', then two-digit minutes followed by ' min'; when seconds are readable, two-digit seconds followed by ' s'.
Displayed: 6 h 59 min
